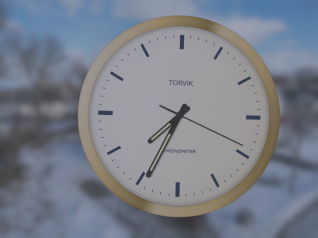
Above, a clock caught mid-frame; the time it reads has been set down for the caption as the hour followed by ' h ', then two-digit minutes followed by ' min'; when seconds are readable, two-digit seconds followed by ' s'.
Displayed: 7 h 34 min 19 s
